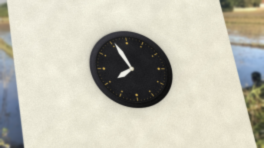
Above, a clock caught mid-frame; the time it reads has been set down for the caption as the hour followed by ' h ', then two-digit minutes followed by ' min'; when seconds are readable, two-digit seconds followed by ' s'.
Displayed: 7 h 56 min
